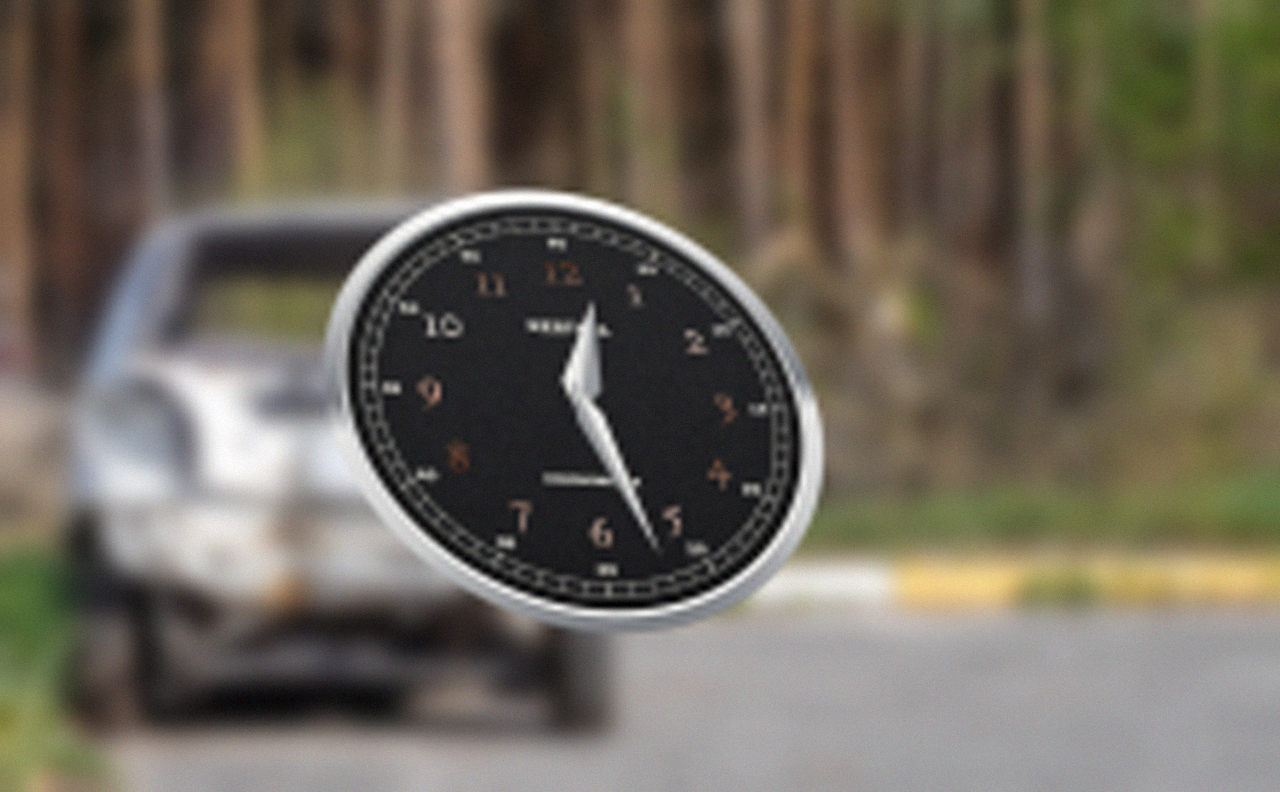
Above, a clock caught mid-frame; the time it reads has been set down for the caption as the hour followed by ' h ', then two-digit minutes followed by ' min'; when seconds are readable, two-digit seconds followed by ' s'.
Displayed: 12 h 27 min
